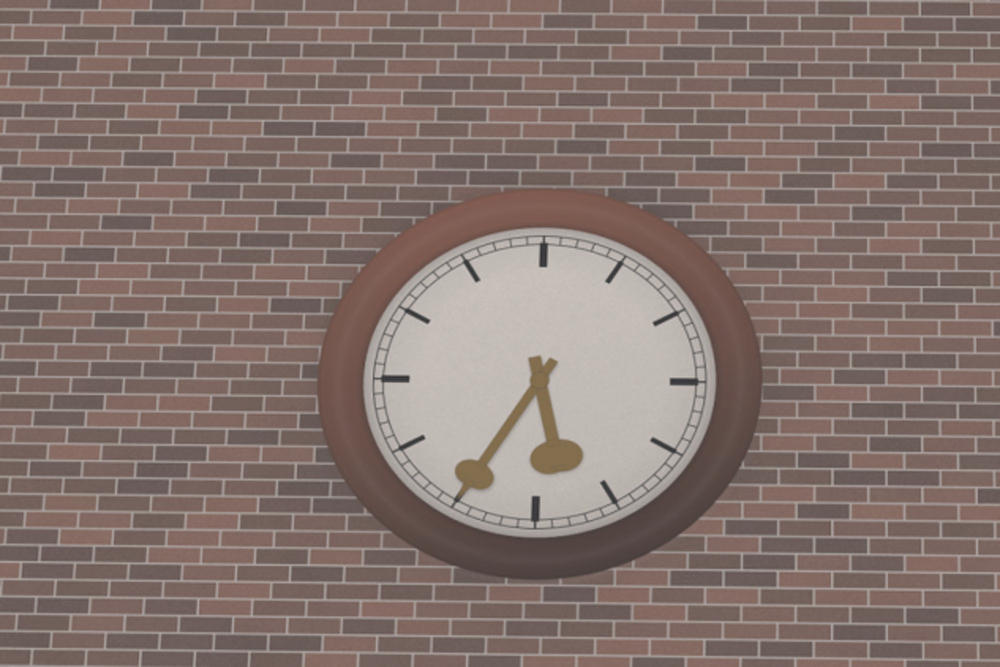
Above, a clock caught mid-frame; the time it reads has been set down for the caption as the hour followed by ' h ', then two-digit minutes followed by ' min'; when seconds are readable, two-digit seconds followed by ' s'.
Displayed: 5 h 35 min
